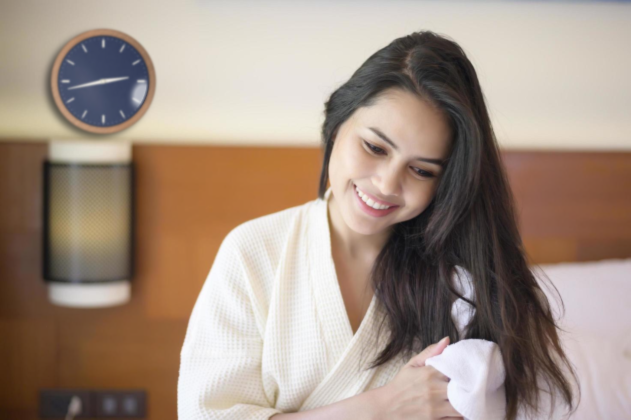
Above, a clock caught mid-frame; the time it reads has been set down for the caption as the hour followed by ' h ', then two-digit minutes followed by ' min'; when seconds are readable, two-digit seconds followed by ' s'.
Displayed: 2 h 43 min
